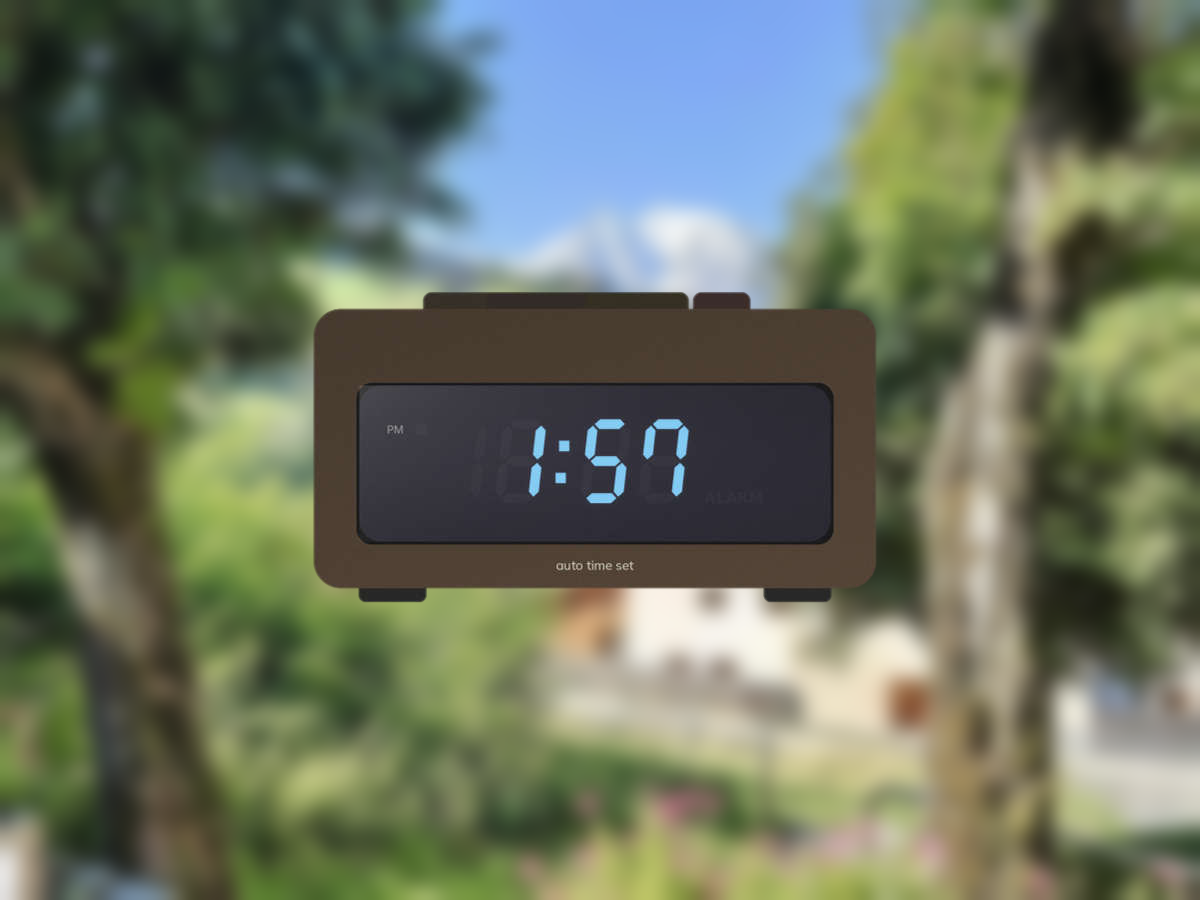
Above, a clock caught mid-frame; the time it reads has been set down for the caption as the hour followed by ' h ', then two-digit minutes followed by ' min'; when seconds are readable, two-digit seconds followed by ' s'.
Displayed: 1 h 57 min
